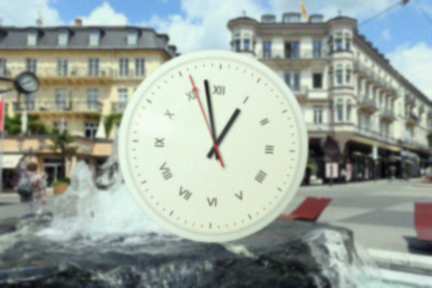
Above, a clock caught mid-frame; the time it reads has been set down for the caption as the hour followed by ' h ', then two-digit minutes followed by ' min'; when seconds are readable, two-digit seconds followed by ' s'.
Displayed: 12 h 57 min 56 s
